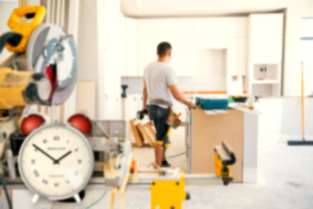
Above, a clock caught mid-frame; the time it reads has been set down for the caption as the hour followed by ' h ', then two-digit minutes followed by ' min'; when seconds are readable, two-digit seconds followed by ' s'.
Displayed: 1 h 51 min
